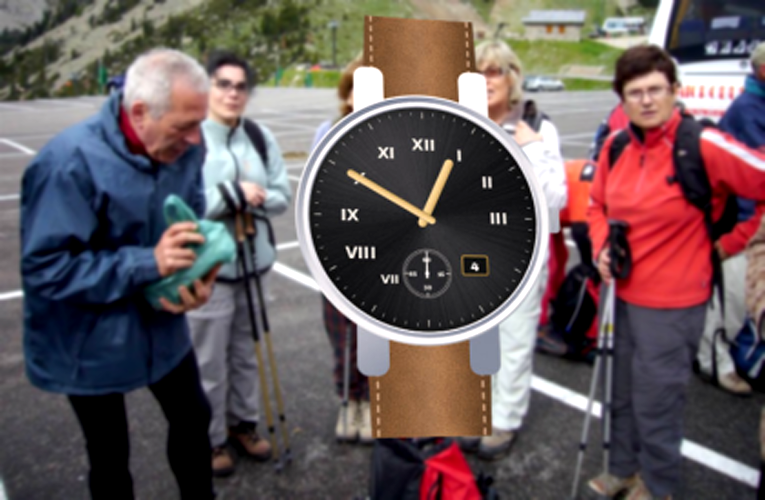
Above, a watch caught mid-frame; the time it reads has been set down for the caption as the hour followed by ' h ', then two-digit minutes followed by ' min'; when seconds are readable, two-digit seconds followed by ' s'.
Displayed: 12 h 50 min
